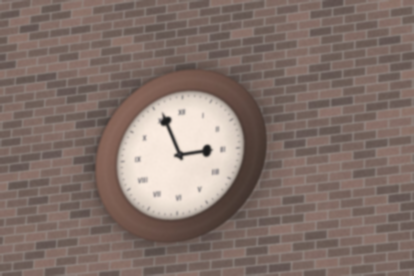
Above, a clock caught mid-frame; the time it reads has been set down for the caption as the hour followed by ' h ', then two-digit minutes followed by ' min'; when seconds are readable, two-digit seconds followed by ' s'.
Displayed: 2 h 56 min
